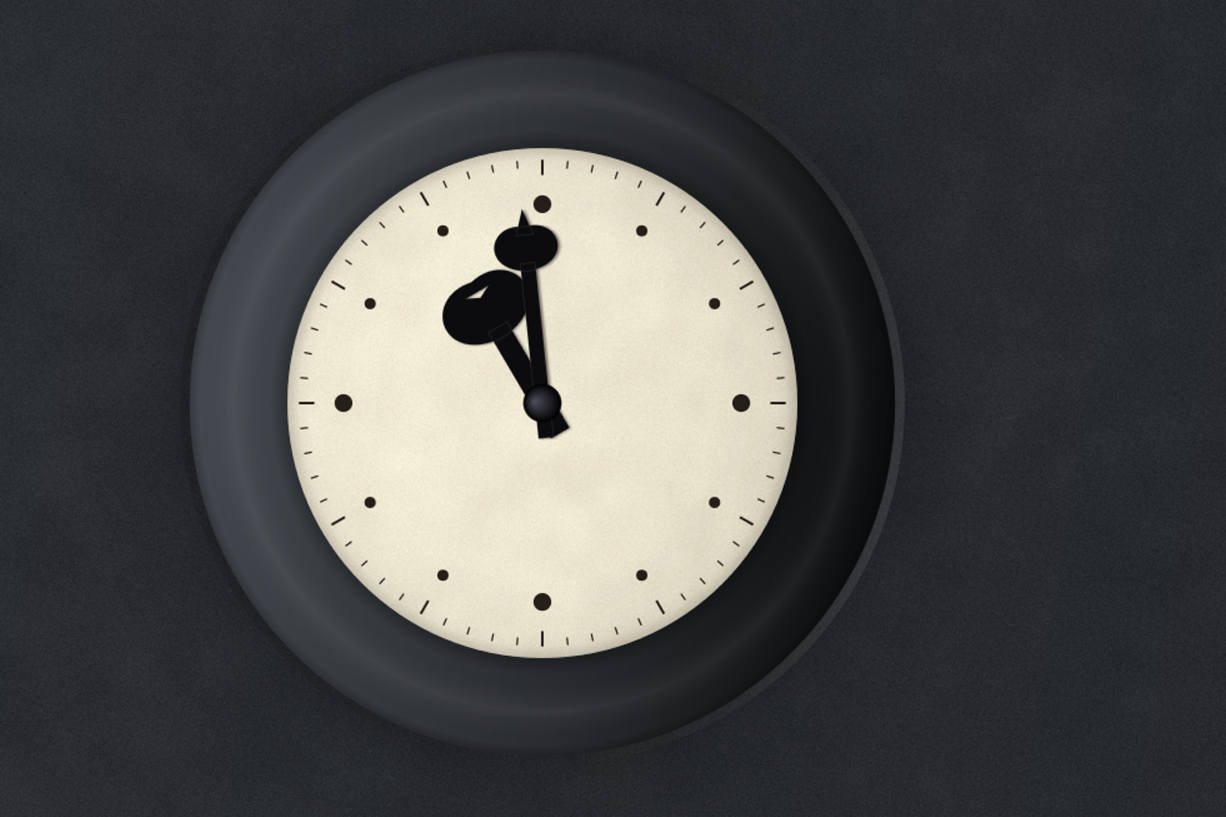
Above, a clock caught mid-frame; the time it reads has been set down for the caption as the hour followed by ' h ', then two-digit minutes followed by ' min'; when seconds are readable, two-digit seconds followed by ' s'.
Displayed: 10 h 59 min
